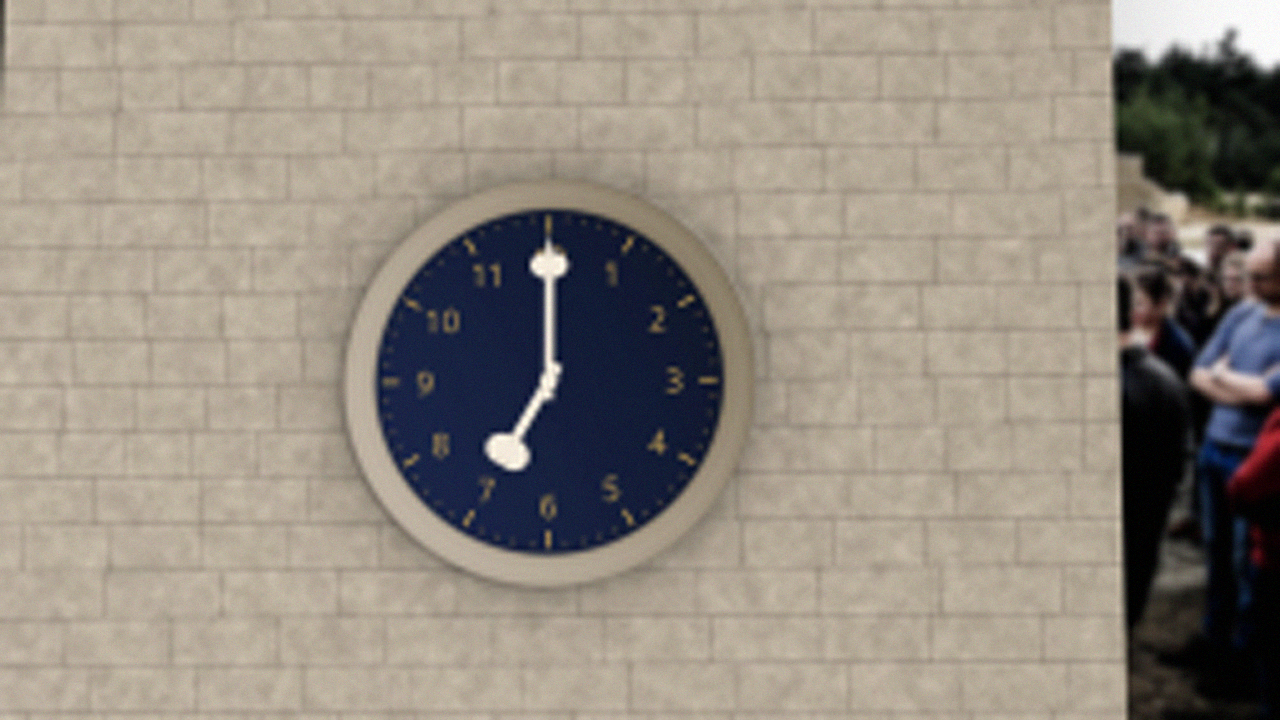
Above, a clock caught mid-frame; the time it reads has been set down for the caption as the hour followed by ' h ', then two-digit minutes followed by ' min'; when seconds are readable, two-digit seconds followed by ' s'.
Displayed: 7 h 00 min
